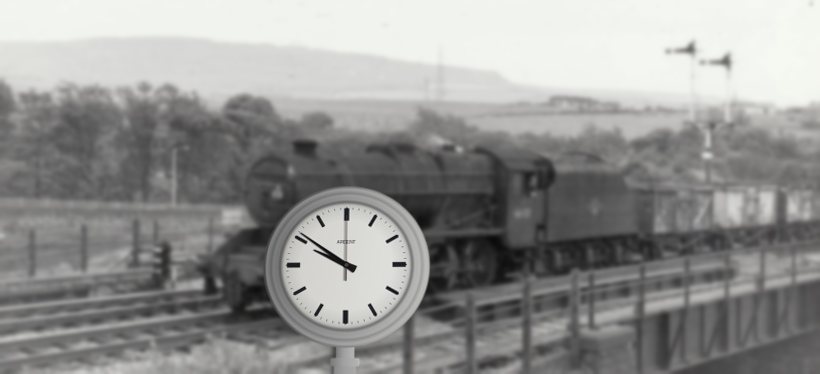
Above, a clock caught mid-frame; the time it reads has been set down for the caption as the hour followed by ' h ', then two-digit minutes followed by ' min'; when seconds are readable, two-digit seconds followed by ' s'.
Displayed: 9 h 51 min 00 s
